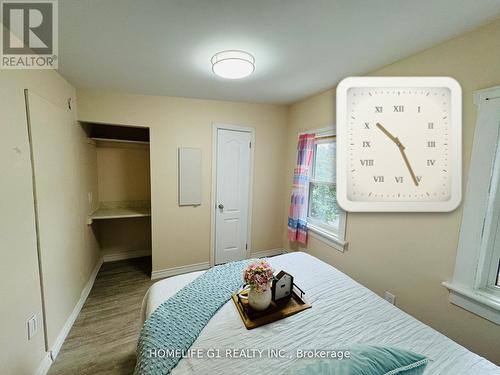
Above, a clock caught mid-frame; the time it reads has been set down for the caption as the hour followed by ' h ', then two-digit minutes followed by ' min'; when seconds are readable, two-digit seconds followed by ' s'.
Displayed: 10 h 26 min
